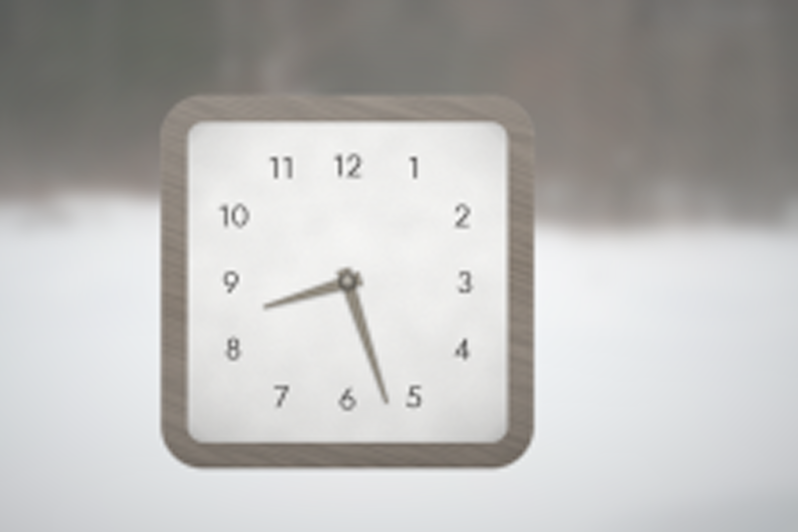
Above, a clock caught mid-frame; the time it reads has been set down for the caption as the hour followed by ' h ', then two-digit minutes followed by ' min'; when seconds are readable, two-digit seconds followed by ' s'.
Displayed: 8 h 27 min
